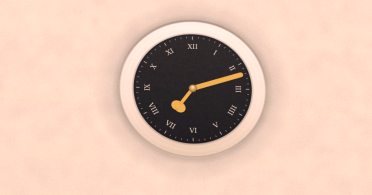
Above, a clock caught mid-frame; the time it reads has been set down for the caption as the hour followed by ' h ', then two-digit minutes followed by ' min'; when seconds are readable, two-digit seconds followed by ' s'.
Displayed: 7 h 12 min
